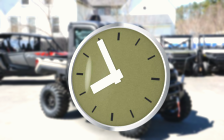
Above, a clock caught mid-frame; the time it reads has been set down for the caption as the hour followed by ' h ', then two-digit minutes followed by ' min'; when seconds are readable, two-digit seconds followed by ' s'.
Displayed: 7 h 55 min
